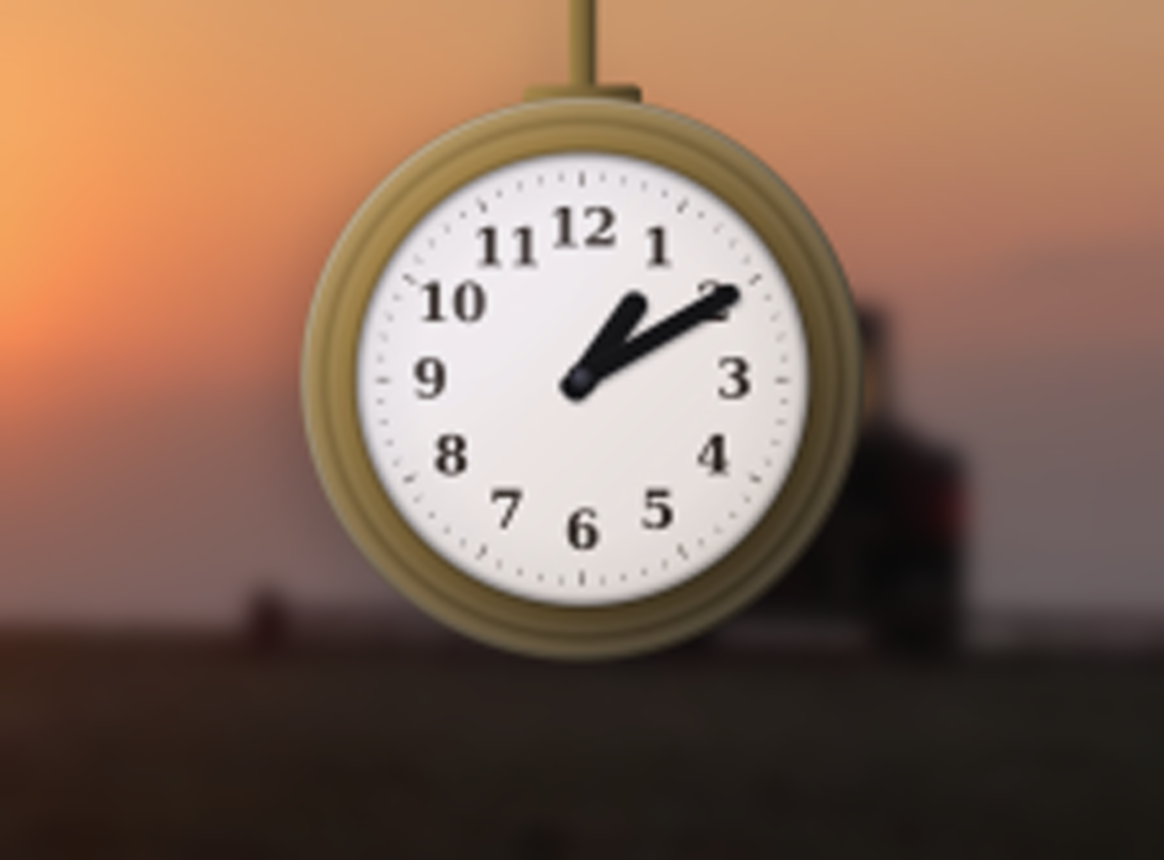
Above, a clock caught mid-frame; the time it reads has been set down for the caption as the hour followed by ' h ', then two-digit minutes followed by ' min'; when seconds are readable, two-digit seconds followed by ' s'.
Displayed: 1 h 10 min
